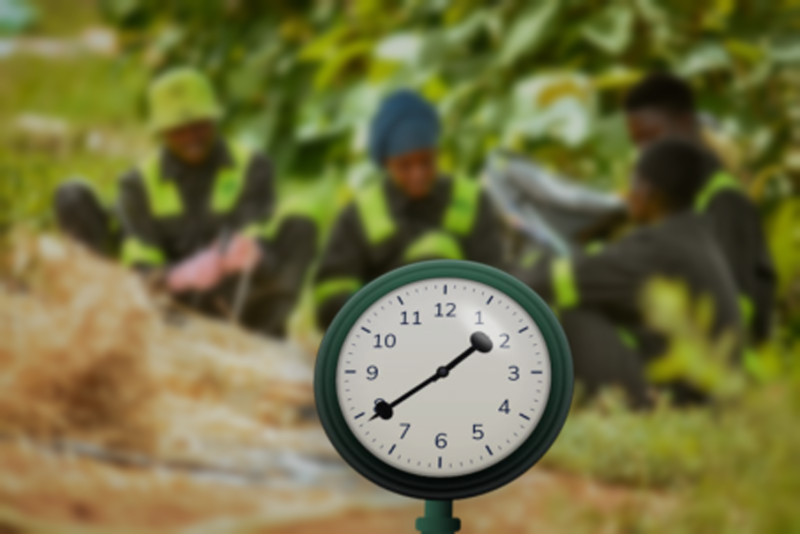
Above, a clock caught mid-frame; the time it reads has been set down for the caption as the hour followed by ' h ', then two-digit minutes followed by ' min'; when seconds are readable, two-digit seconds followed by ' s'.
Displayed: 1 h 39 min
